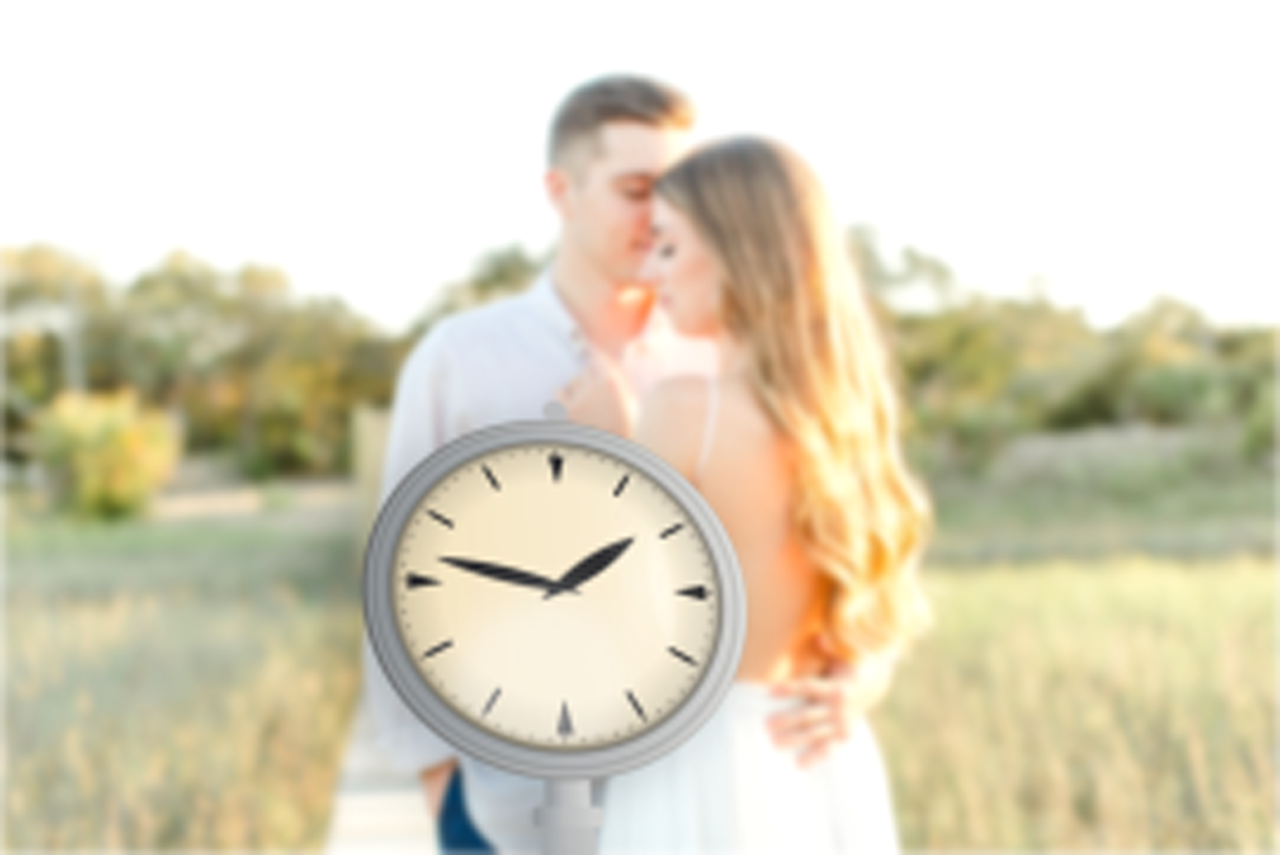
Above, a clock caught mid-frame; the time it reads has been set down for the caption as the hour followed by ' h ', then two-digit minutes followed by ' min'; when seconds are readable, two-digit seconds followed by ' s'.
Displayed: 1 h 47 min
